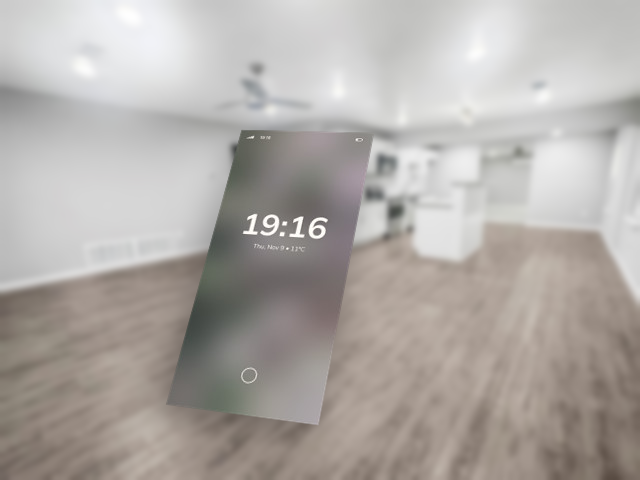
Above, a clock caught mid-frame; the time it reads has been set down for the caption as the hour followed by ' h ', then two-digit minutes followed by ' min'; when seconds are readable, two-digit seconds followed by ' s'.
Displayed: 19 h 16 min
